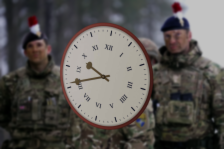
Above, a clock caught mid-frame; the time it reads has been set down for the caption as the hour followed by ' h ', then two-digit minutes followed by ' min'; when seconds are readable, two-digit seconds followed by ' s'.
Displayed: 9 h 41 min
